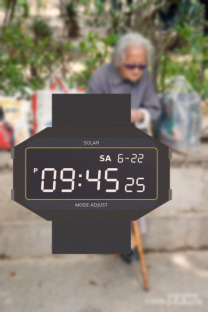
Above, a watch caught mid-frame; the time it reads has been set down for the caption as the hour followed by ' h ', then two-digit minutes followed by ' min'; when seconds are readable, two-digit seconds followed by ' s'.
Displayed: 9 h 45 min 25 s
